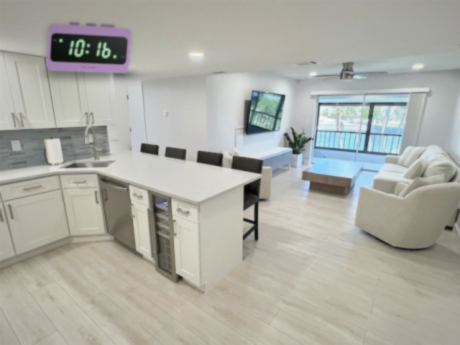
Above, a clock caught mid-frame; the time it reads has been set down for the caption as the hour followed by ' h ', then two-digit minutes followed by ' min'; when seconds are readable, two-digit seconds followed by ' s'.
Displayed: 10 h 16 min
